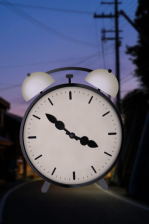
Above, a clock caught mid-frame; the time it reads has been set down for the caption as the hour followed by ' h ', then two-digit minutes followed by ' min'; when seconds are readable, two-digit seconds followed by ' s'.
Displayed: 3 h 52 min
